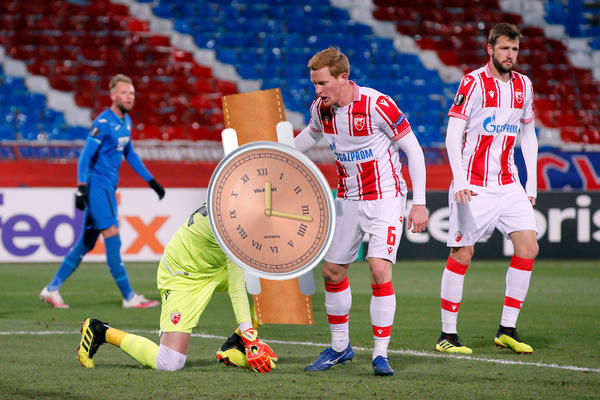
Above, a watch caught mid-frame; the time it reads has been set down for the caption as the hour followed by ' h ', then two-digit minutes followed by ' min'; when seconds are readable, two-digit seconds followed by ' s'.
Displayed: 12 h 17 min
